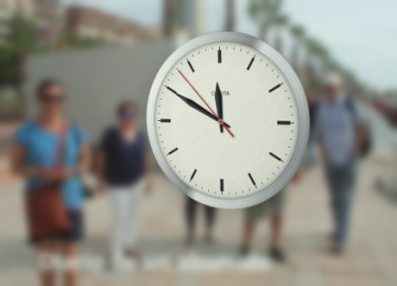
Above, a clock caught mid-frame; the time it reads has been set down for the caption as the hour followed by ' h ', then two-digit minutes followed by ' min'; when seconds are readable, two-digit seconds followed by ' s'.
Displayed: 11 h 49 min 53 s
